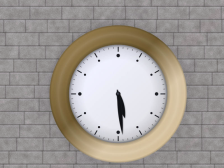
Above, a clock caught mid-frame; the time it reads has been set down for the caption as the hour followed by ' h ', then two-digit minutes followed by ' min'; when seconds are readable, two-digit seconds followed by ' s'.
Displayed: 5 h 29 min
